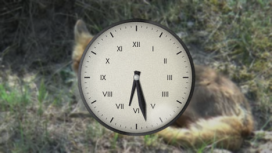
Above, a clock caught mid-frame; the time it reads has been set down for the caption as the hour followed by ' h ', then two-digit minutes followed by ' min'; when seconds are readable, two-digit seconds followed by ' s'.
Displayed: 6 h 28 min
